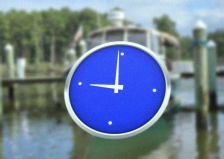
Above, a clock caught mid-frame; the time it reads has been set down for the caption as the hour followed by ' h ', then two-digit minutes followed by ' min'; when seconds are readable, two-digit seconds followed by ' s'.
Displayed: 8 h 59 min
